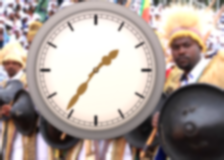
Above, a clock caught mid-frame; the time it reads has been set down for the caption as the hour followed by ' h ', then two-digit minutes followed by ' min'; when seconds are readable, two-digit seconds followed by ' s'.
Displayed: 1 h 36 min
